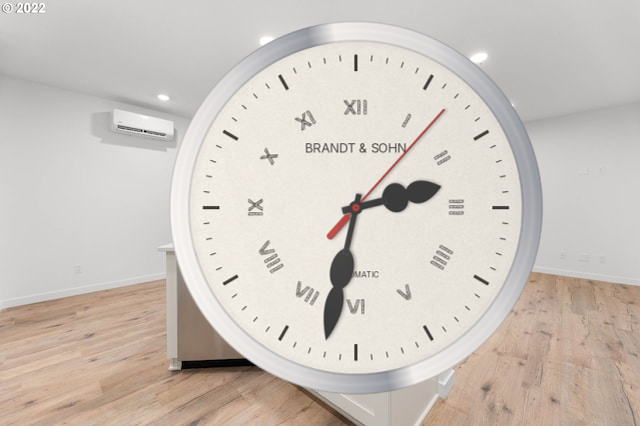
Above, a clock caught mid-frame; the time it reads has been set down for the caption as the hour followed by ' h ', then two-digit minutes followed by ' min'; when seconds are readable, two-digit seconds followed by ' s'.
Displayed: 2 h 32 min 07 s
